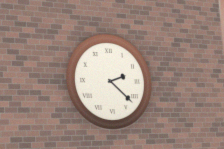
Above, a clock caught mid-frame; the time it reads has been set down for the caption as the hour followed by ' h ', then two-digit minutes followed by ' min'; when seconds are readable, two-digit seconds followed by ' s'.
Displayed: 2 h 22 min
